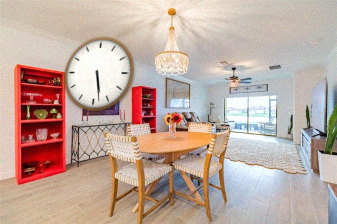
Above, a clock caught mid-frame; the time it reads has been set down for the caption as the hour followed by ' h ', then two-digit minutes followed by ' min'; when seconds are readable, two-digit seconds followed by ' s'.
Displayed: 5 h 28 min
